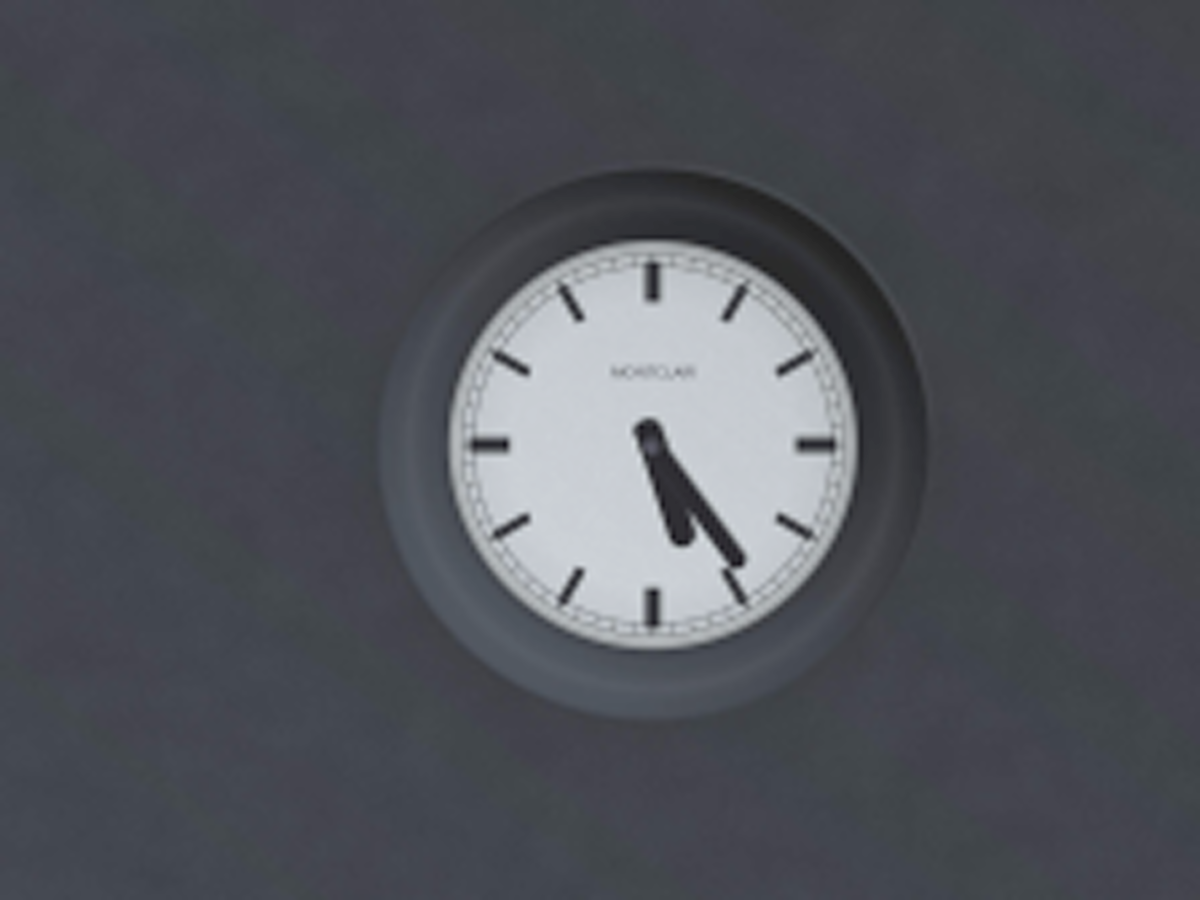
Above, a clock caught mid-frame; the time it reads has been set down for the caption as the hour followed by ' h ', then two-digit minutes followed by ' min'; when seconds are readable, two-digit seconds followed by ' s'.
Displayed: 5 h 24 min
